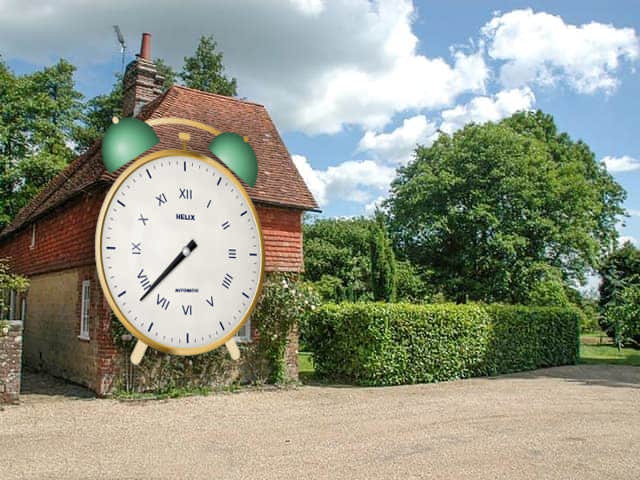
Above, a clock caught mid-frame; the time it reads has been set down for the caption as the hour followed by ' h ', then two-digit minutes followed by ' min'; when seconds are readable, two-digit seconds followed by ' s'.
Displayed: 7 h 38 min
